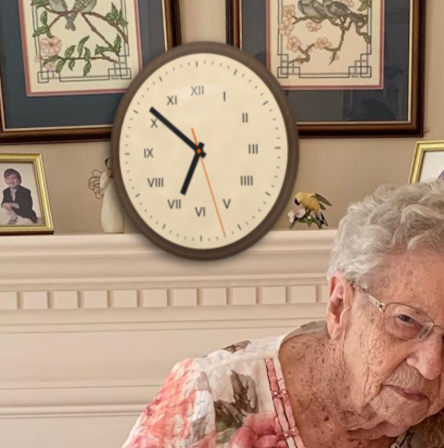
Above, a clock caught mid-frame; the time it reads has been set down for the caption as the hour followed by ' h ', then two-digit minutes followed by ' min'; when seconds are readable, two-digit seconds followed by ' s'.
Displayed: 6 h 51 min 27 s
